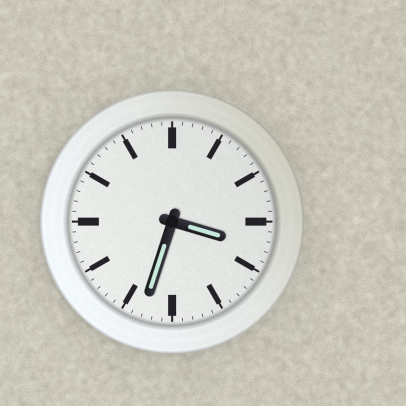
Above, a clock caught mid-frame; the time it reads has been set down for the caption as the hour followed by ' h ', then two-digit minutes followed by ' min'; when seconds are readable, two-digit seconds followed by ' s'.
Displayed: 3 h 33 min
